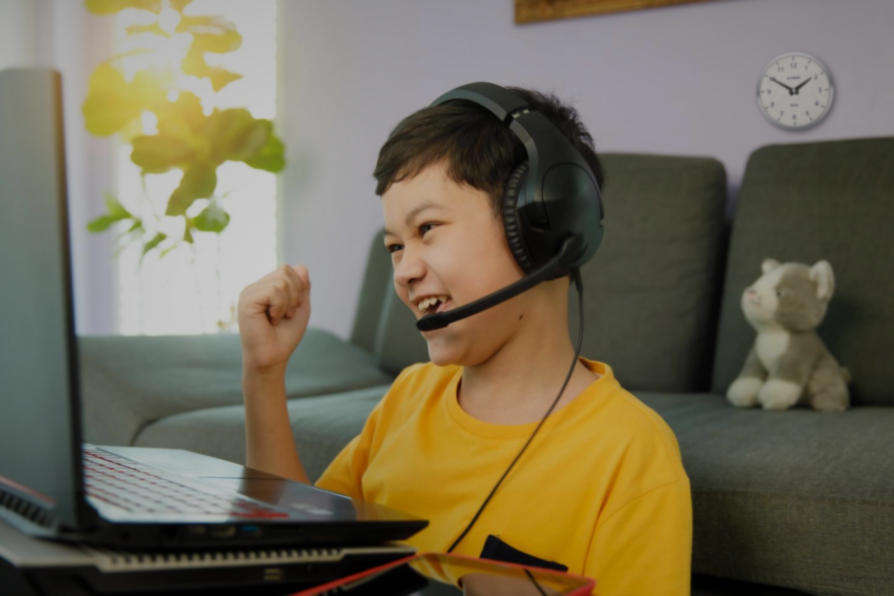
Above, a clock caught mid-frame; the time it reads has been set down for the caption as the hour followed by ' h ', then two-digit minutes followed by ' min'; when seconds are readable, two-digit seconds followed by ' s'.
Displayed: 1 h 50 min
